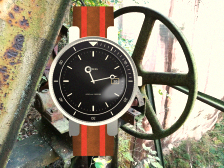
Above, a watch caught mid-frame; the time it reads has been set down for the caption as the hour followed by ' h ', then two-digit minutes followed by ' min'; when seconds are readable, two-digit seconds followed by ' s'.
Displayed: 11 h 13 min
